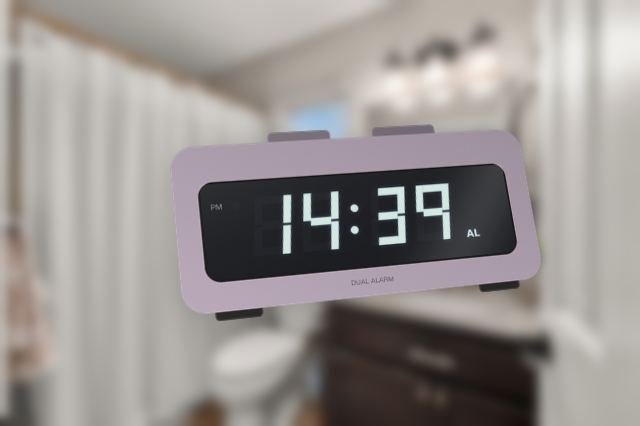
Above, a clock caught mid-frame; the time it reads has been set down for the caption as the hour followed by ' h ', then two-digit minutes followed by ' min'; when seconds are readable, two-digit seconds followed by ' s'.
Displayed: 14 h 39 min
